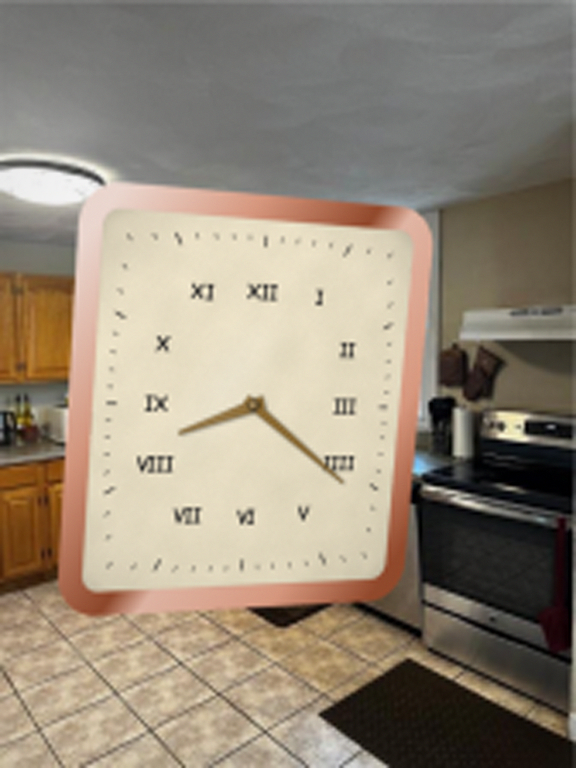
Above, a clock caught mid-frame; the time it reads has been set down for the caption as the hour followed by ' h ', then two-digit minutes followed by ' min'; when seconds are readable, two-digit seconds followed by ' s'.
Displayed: 8 h 21 min
